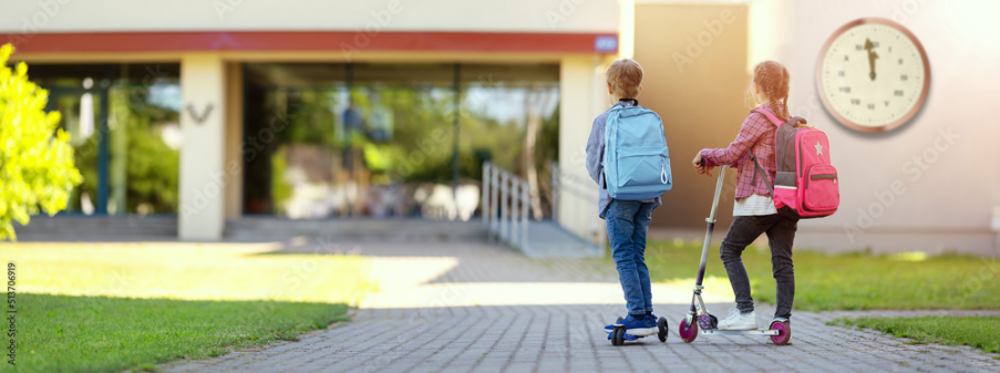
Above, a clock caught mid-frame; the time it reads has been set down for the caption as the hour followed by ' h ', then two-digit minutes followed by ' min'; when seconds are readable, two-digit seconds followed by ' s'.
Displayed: 11 h 58 min
